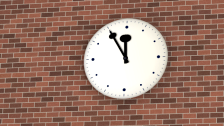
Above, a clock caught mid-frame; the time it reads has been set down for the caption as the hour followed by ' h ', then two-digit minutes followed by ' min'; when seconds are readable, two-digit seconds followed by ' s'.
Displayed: 11 h 55 min
